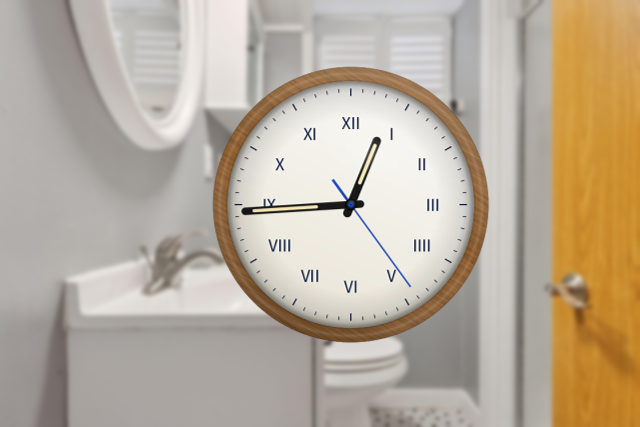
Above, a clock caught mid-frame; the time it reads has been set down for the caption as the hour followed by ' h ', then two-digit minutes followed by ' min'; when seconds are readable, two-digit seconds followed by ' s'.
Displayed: 12 h 44 min 24 s
